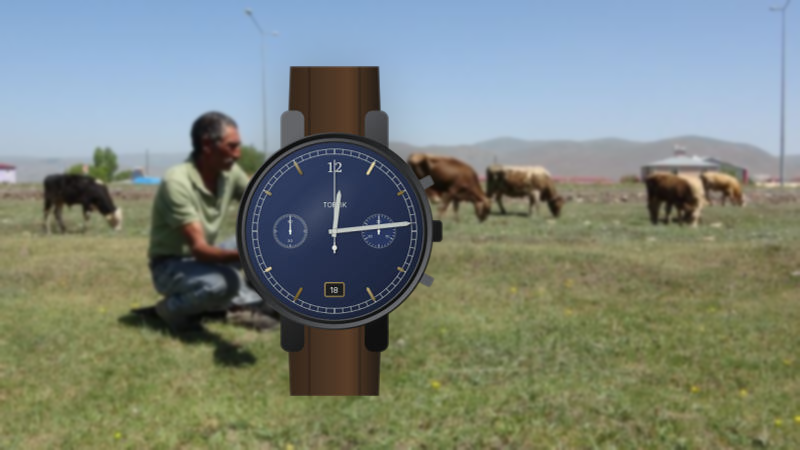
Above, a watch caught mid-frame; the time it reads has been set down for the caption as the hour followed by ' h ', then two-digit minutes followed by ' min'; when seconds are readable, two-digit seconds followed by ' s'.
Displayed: 12 h 14 min
